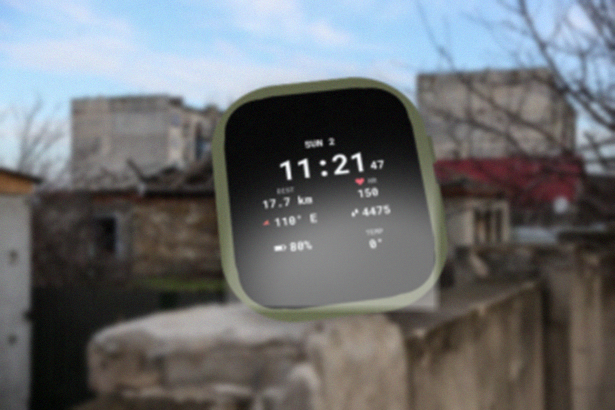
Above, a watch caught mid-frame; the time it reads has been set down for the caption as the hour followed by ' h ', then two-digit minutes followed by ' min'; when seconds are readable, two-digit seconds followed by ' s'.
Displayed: 11 h 21 min
